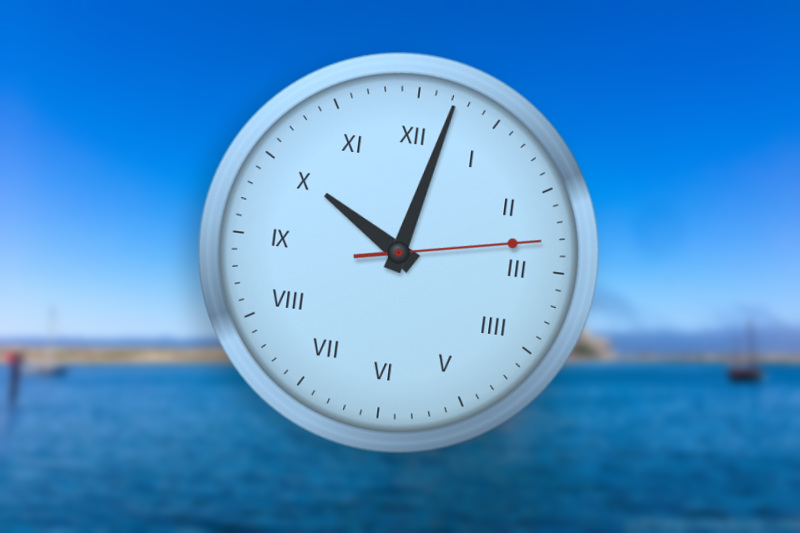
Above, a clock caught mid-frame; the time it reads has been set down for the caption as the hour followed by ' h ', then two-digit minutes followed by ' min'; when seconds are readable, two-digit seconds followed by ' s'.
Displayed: 10 h 02 min 13 s
